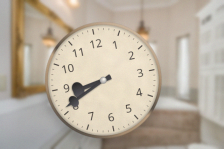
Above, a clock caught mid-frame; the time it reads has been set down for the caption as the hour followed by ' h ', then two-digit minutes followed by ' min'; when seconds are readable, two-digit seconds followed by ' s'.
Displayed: 8 h 41 min
